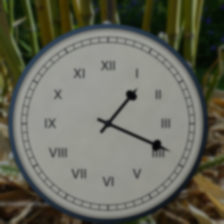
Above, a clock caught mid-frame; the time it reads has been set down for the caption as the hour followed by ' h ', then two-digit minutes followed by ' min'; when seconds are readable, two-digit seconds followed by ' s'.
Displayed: 1 h 19 min
